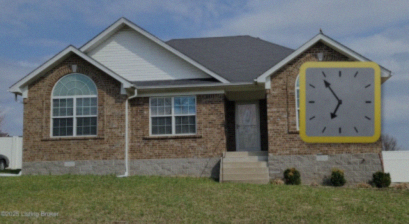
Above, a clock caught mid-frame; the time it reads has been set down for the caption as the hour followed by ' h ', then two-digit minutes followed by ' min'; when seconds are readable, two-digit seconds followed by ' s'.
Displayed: 6 h 54 min
